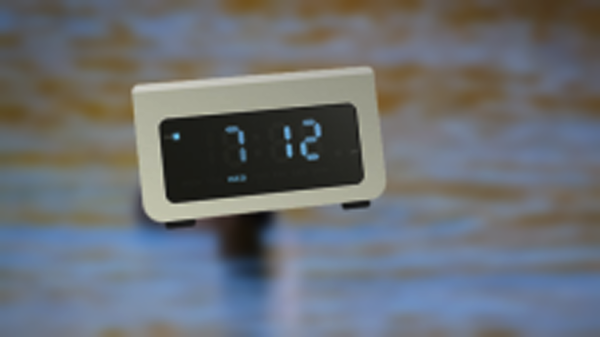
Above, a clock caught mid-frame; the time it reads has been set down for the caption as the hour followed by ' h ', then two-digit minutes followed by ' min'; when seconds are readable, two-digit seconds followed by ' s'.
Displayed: 7 h 12 min
